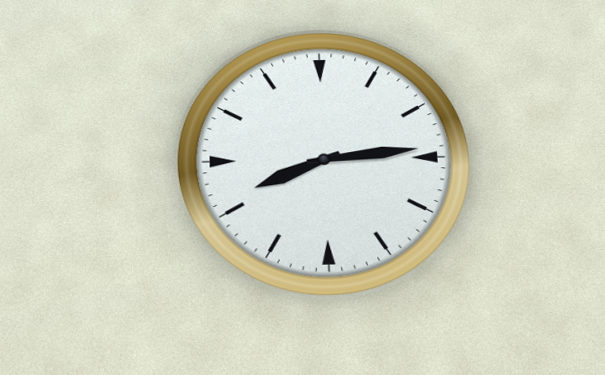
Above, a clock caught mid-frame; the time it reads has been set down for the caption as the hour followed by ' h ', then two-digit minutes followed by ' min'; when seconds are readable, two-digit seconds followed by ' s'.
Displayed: 8 h 14 min
